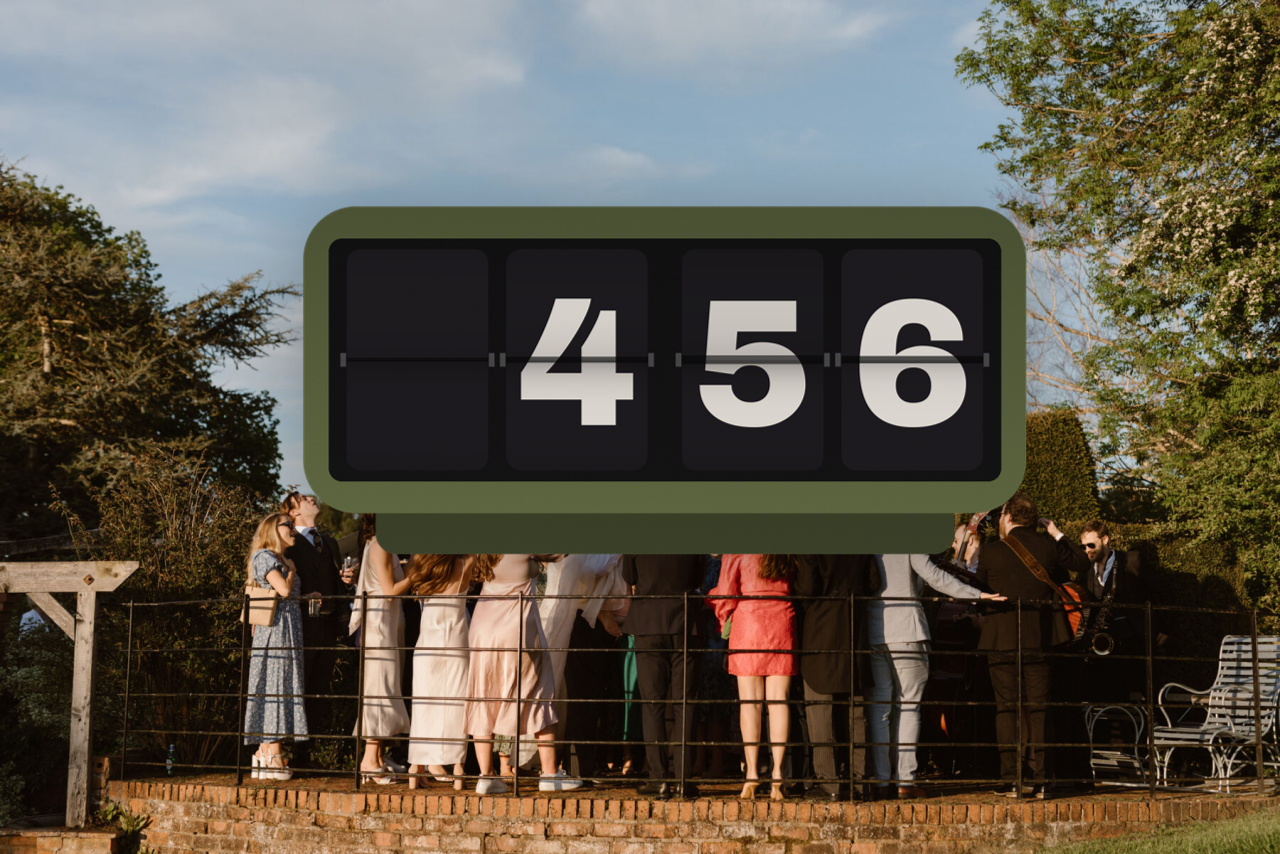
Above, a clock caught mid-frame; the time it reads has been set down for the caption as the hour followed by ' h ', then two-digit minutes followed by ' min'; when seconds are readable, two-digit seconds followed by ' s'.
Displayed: 4 h 56 min
